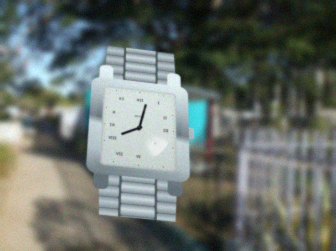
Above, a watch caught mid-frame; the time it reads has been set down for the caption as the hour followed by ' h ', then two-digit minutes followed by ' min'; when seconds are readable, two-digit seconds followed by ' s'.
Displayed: 8 h 02 min
